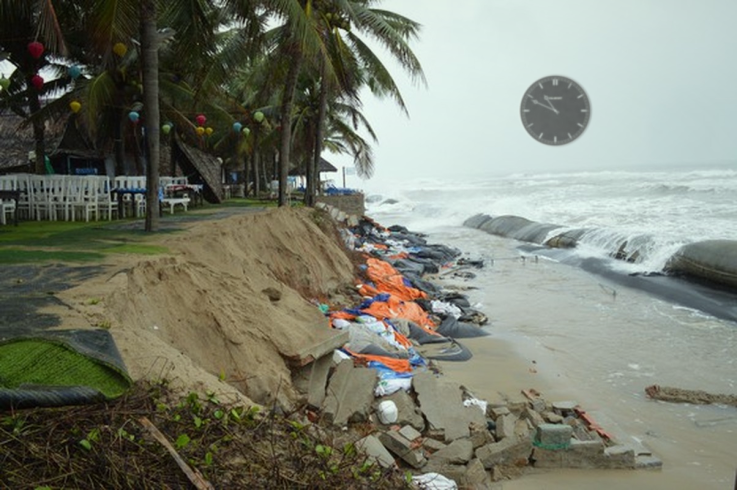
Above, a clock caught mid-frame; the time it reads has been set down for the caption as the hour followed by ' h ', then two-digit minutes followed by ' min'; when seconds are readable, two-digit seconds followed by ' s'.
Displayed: 10 h 49 min
